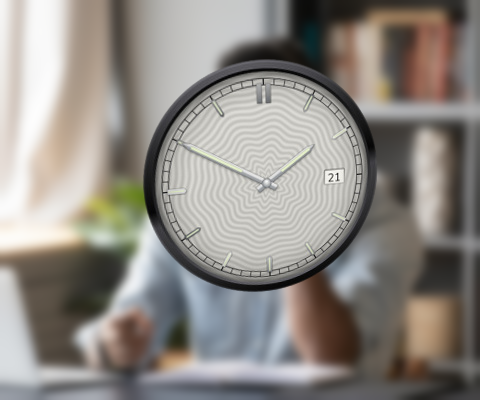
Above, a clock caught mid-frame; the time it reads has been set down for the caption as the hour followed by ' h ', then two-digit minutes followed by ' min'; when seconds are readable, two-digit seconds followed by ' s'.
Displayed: 1 h 50 min
